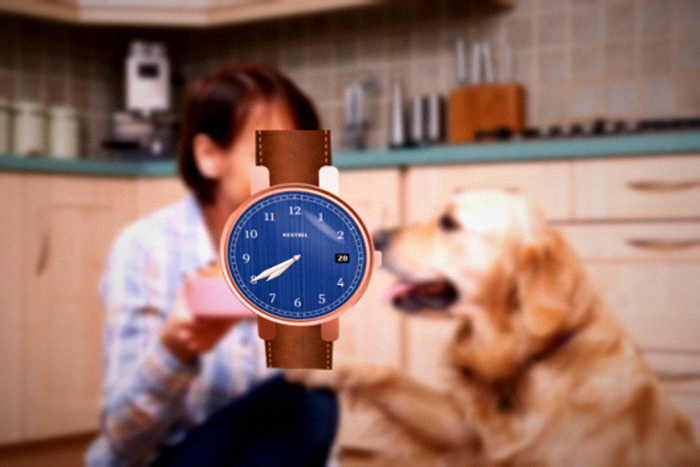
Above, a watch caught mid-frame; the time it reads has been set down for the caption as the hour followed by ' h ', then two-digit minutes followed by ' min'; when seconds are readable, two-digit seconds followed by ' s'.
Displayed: 7 h 40 min
